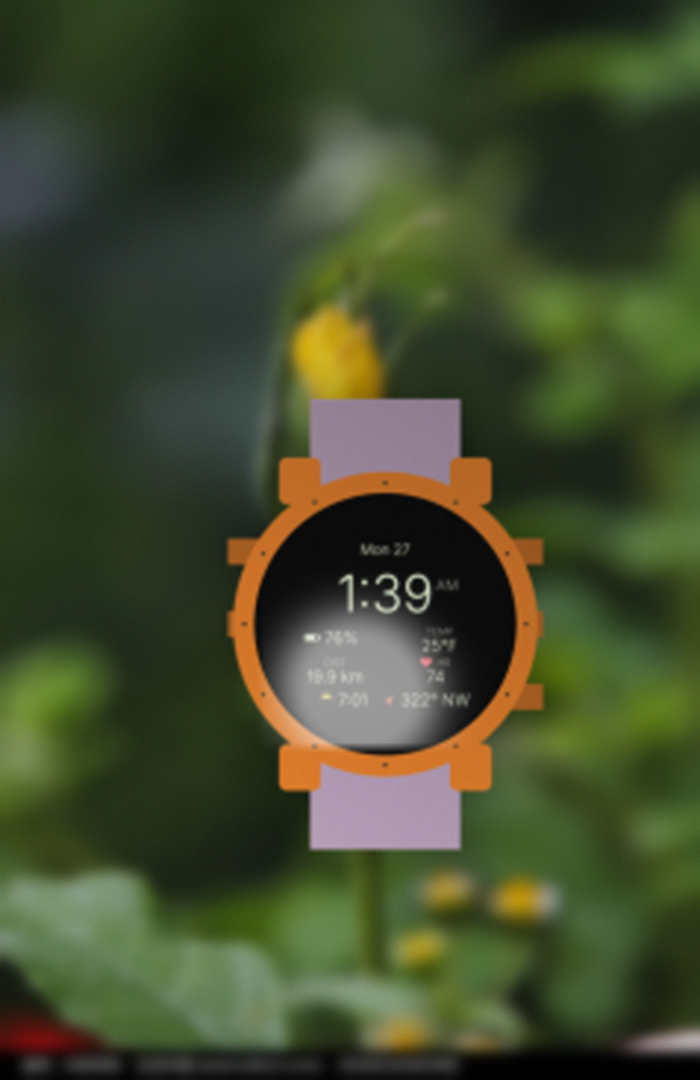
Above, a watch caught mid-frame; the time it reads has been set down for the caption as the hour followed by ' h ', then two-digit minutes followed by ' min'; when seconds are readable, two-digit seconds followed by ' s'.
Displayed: 1 h 39 min
